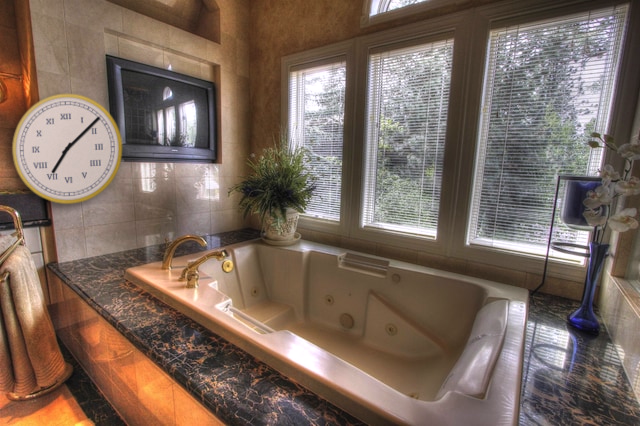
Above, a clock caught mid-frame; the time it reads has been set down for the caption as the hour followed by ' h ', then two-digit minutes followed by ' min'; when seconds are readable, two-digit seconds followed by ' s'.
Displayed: 7 h 08 min
